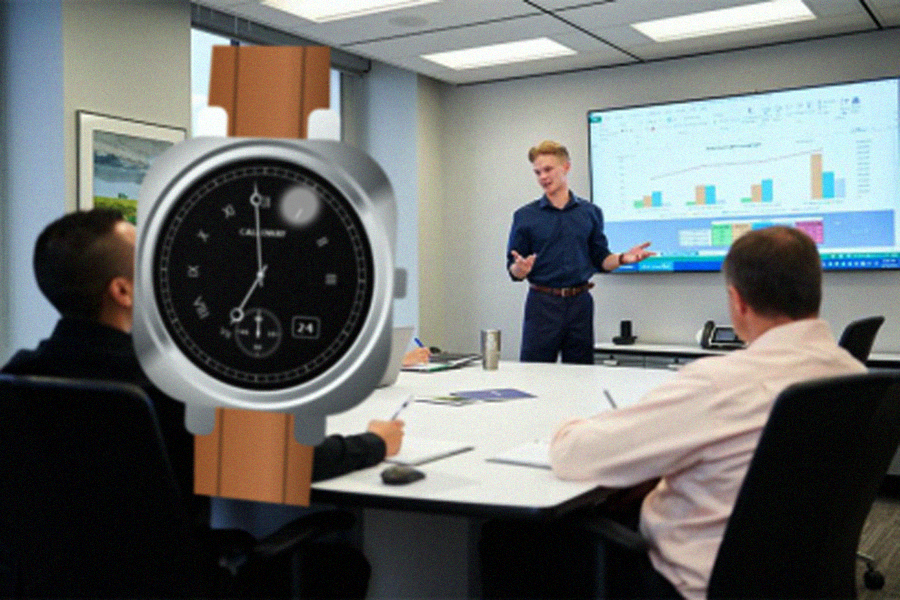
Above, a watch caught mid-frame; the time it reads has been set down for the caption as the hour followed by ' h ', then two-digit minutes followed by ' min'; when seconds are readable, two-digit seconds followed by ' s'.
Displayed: 6 h 59 min
